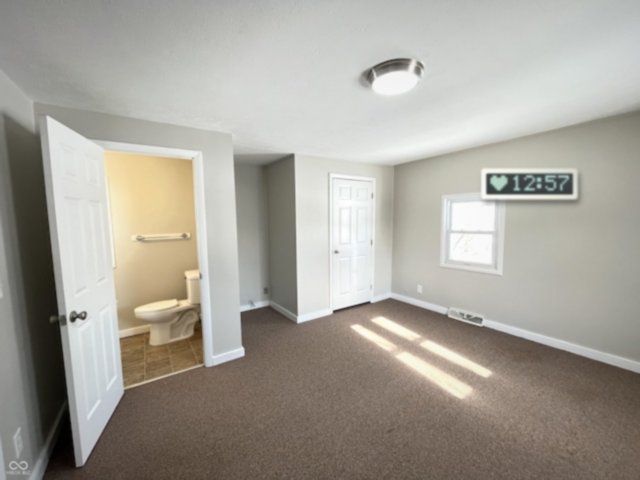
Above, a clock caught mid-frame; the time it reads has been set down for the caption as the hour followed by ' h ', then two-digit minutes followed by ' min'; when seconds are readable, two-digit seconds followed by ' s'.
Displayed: 12 h 57 min
